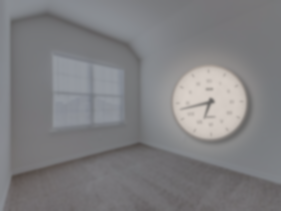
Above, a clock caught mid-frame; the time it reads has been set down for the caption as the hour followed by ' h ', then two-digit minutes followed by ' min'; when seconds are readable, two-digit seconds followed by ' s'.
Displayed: 6 h 43 min
